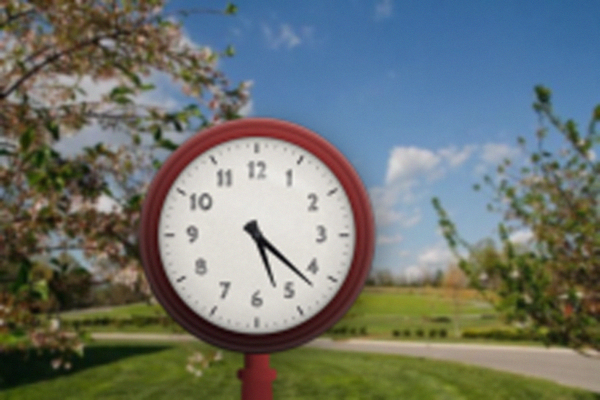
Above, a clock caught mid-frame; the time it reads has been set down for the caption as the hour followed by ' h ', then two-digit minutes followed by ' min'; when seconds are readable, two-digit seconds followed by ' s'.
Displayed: 5 h 22 min
